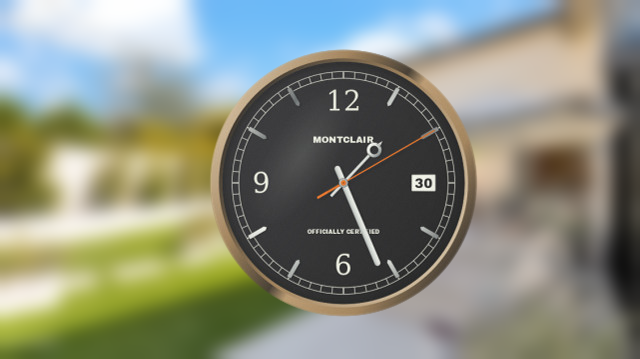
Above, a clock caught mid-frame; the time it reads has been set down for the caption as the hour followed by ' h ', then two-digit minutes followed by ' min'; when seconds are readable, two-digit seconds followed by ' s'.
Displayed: 1 h 26 min 10 s
